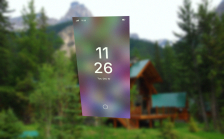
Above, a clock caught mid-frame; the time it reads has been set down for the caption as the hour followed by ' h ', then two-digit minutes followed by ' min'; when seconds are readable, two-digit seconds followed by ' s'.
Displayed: 11 h 26 min
